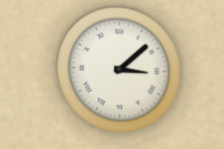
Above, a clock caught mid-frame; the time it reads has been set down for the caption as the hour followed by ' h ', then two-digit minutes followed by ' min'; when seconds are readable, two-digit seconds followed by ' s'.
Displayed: 3 h 08 min
